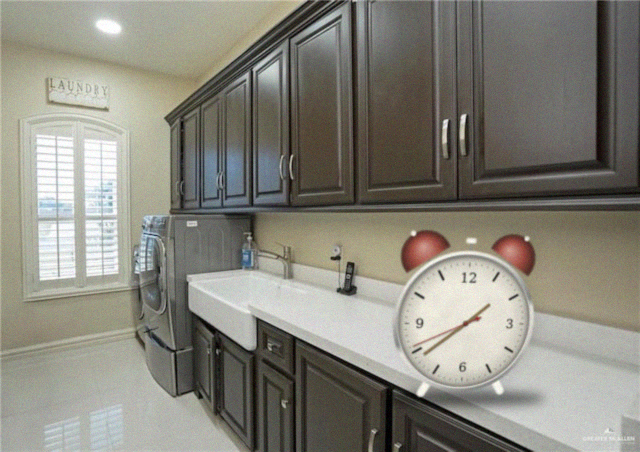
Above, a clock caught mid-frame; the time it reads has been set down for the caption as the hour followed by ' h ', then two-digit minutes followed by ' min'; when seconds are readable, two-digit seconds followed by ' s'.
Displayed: 1 h 38 min 41 s
